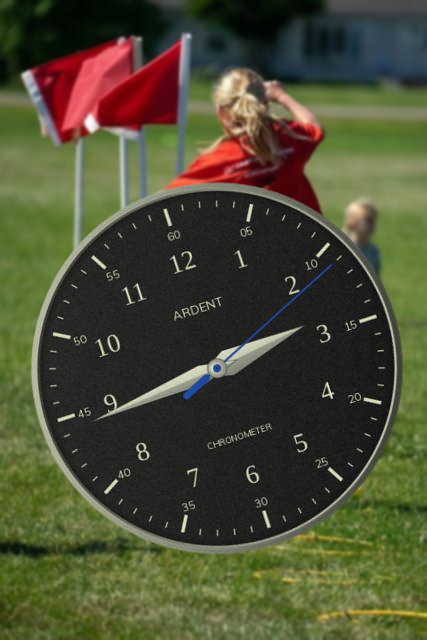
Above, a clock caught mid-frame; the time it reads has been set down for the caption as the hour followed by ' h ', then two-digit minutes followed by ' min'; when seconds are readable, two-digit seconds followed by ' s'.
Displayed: 2 h 44 min 11 s
